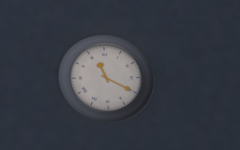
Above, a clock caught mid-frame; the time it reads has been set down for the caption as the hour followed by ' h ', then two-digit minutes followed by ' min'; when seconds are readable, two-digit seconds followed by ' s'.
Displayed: 11 h 20 min
